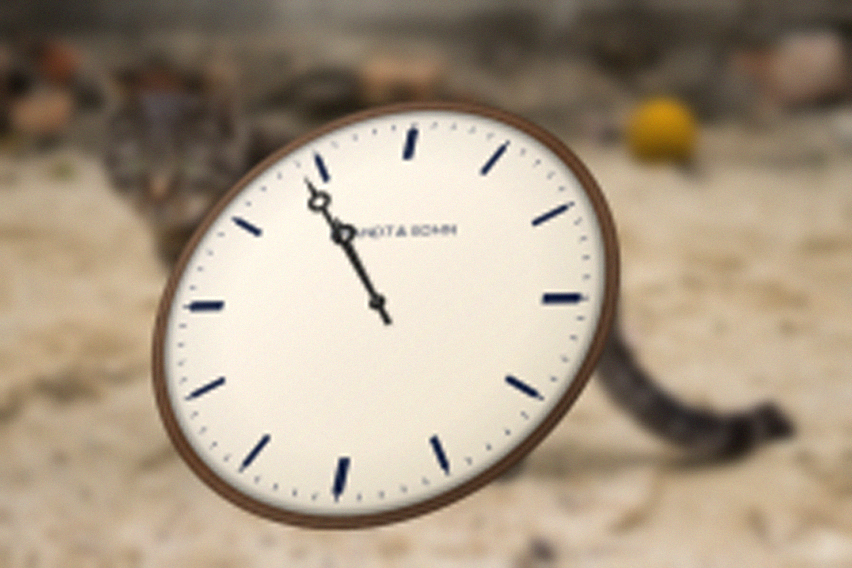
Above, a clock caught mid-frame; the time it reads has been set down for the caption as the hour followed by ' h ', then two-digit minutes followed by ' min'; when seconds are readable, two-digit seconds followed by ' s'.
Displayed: 10 h 54 min
